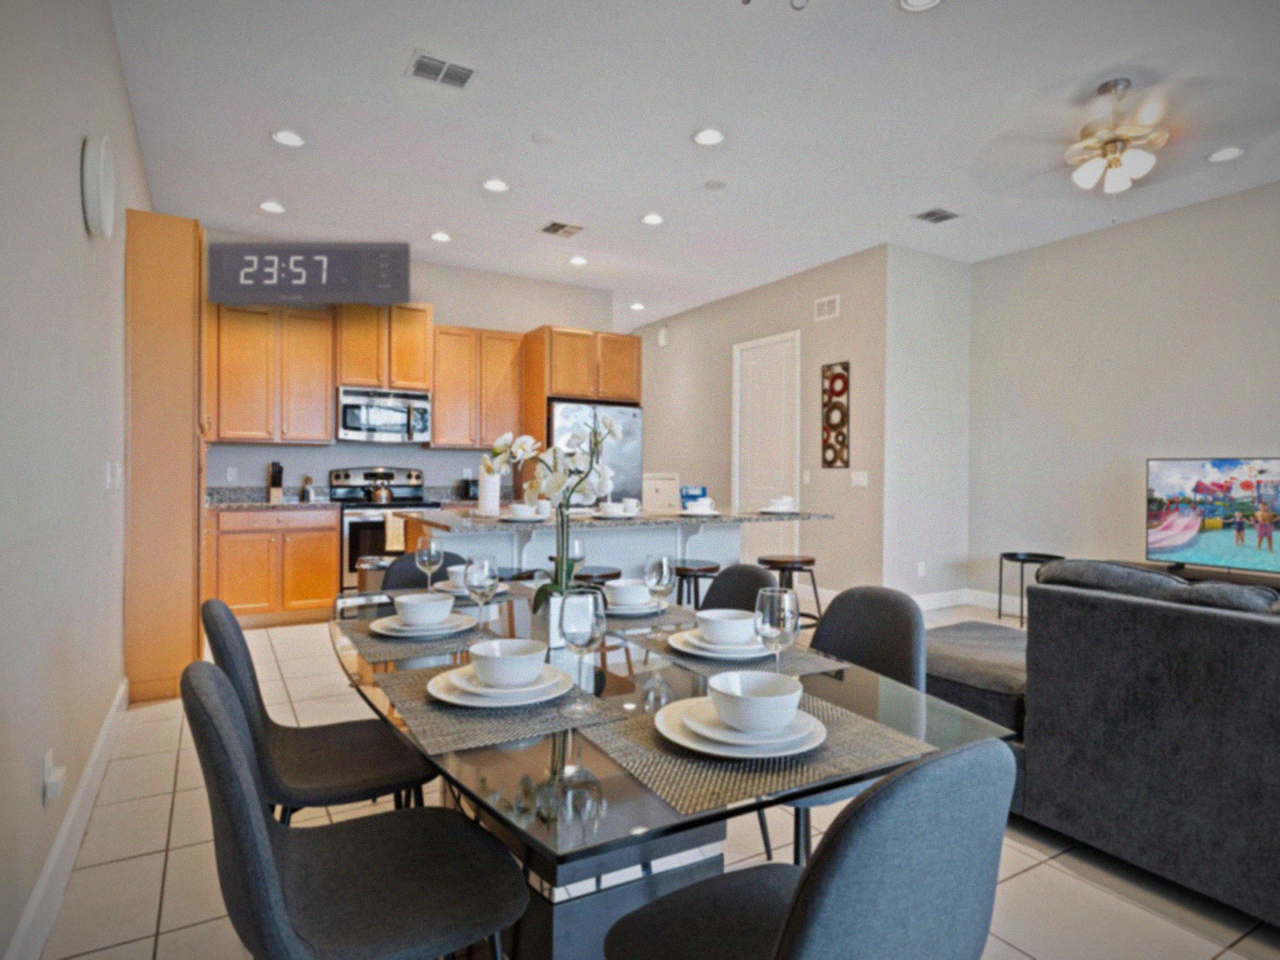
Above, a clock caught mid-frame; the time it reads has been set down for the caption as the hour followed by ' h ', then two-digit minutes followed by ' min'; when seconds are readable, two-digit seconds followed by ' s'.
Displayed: 23 h 57 min
